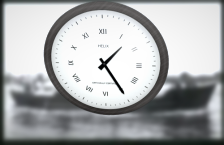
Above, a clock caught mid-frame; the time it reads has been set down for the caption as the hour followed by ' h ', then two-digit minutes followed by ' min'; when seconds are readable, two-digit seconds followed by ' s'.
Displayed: 1 h 25 min
